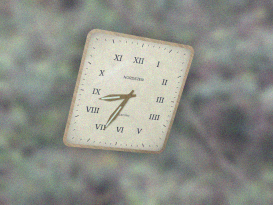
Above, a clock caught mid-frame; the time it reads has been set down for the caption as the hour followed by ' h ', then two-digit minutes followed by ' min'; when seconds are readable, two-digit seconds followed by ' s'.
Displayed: 8 h 34 min
